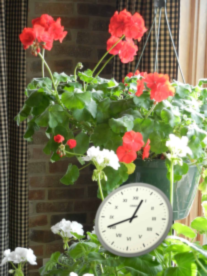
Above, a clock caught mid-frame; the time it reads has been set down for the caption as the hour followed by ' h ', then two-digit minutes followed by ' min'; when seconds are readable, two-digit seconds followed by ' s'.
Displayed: 12 h 41 min
